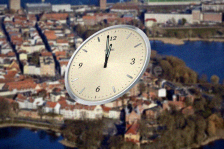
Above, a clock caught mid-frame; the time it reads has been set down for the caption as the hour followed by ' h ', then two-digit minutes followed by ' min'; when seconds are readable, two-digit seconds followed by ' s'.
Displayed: 11 h 58 min
